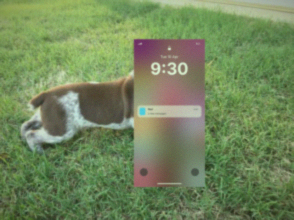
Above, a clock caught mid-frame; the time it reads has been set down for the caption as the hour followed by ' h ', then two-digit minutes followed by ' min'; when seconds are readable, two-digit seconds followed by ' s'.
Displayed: 9 h 30 min
